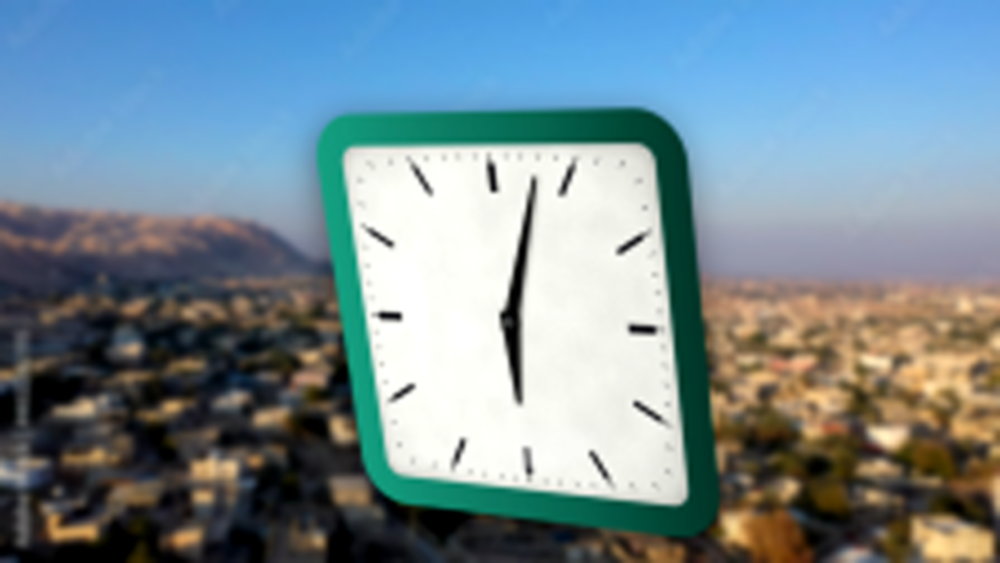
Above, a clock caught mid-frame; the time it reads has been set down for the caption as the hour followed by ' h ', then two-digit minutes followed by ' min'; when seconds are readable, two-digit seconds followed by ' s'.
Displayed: 6 h 03 min
